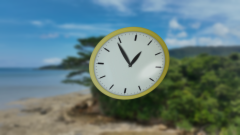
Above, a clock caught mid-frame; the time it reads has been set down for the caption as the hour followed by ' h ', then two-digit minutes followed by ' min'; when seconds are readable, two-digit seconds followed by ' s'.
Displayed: 12 h 54 min
